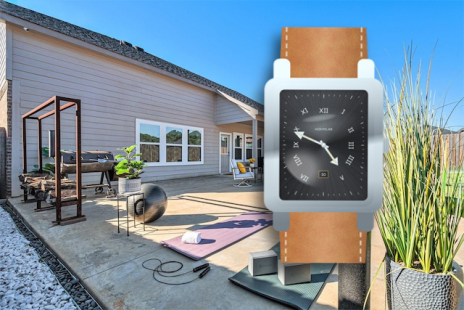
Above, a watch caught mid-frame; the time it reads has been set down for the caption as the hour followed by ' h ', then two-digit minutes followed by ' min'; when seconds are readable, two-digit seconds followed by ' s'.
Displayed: 4 h 49 min
